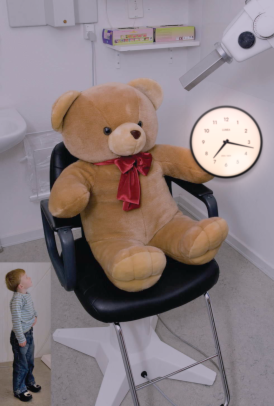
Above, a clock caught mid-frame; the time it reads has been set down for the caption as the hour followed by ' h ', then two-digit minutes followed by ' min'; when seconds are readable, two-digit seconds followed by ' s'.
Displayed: 7 h 17 min
